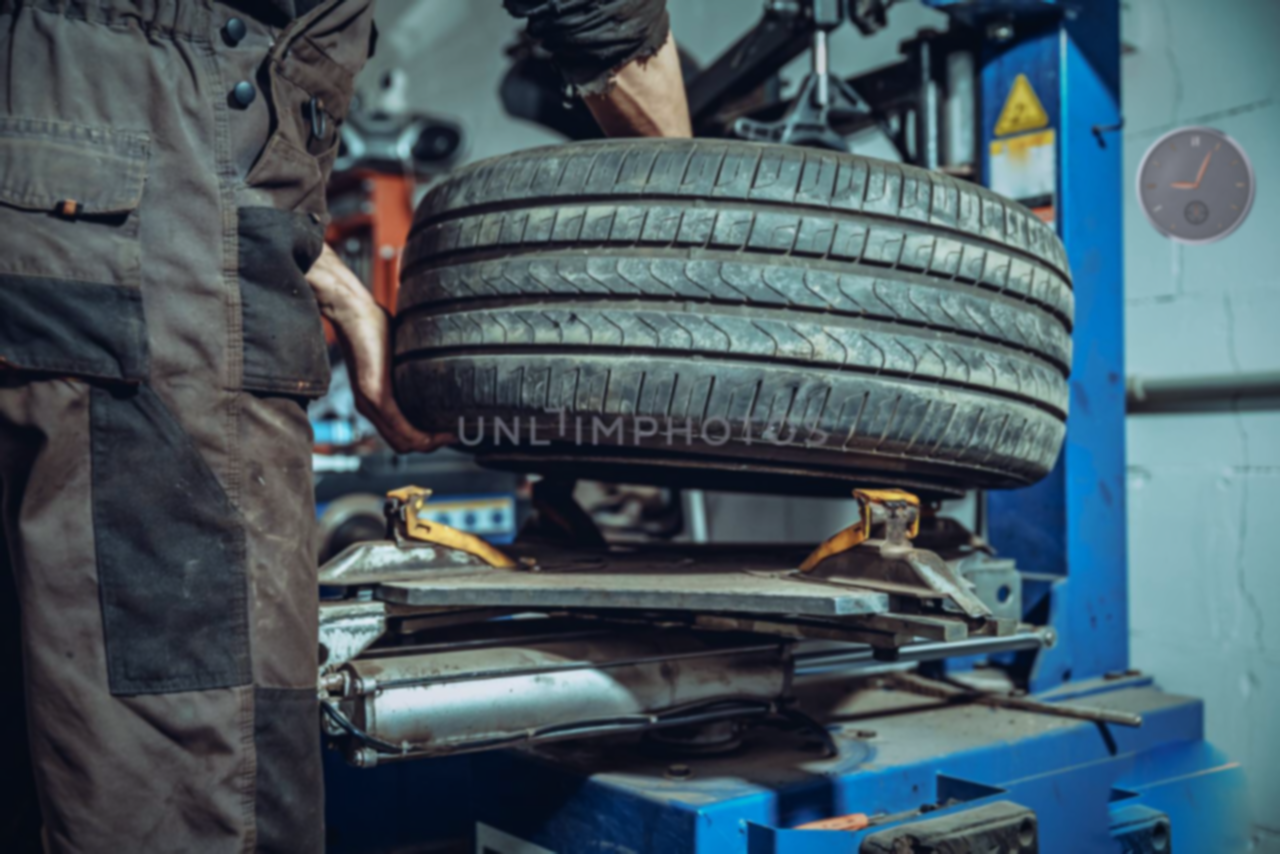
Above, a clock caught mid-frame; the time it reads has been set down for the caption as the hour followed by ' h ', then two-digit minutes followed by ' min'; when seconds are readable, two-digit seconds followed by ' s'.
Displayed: 9 h 04 min
